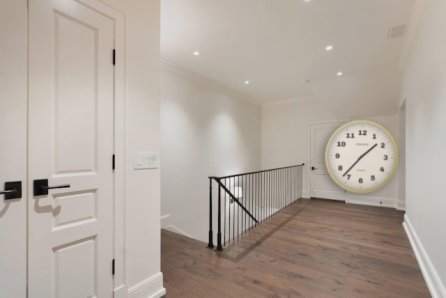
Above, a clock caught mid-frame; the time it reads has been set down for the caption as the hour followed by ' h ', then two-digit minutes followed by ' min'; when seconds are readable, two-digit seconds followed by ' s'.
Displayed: 1 h 37 min
